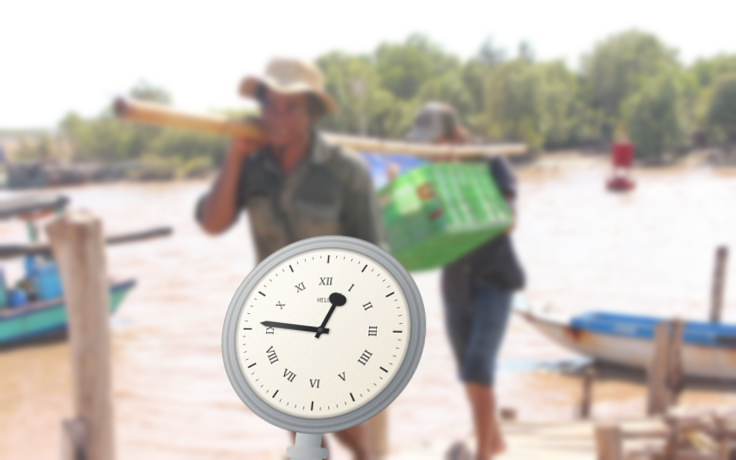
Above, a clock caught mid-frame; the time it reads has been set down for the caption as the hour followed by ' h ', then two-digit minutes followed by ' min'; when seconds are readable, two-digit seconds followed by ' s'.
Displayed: 12 h 46 min
